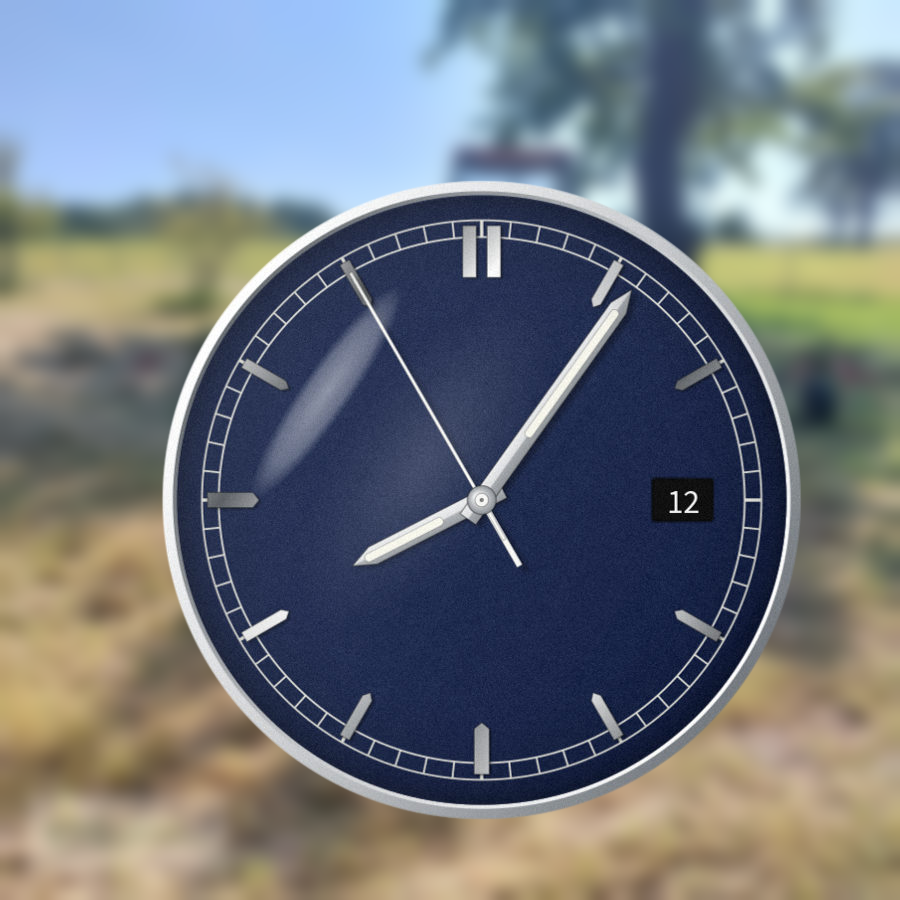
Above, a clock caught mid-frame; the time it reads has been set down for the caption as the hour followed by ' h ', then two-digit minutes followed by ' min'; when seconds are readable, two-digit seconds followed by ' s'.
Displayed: 8 h 05 min 55 s
